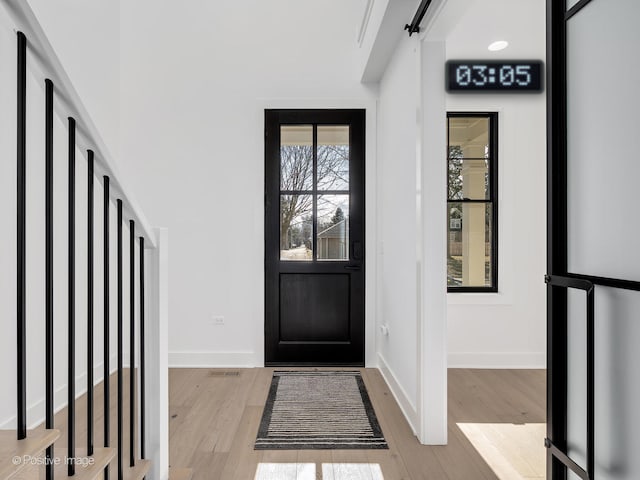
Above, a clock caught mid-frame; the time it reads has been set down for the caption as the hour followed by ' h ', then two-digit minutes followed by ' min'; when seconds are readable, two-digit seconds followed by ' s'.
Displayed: 3 h 05 min
